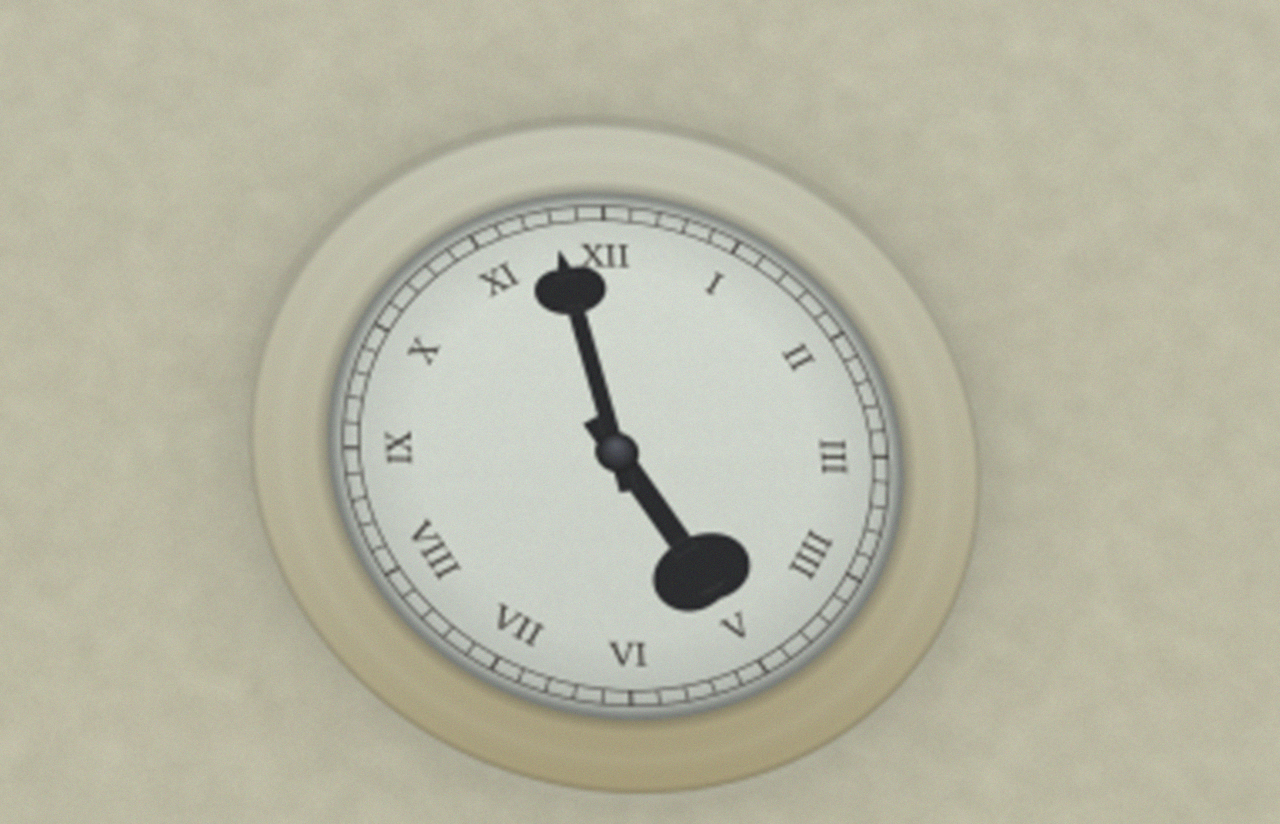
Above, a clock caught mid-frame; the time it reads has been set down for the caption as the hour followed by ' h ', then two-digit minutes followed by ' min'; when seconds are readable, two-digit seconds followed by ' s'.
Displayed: 4 h 58 min
